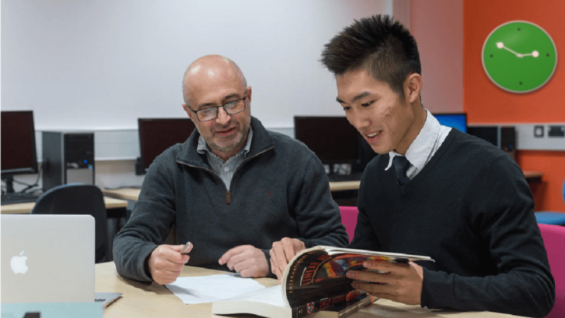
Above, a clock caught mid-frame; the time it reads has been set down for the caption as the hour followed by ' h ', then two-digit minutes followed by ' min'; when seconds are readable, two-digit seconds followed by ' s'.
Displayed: 2 h 50 min
